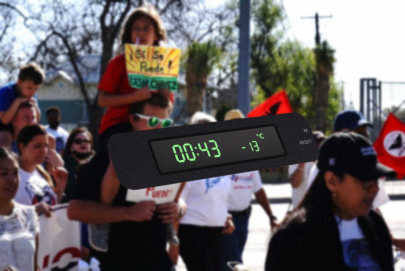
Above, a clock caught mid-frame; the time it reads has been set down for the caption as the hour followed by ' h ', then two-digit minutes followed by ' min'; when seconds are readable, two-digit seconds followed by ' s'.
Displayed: 0 h 43 min
